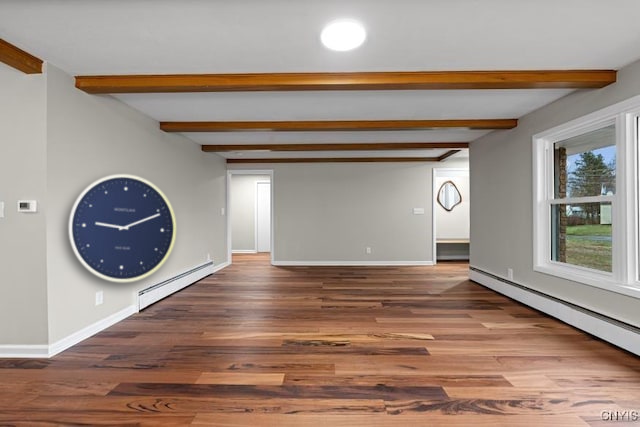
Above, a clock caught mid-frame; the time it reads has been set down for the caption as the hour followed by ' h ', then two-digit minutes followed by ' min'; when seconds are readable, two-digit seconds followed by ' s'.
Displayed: 9 h 11 min
